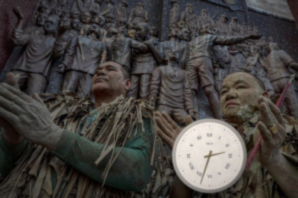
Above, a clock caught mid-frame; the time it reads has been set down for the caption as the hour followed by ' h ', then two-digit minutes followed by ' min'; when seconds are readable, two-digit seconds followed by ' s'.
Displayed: 2 h 33 min
